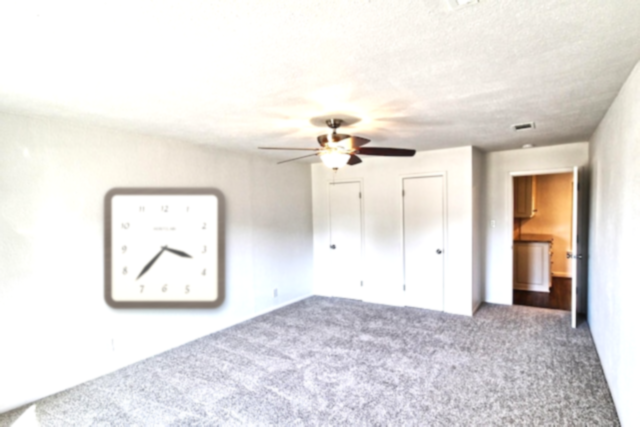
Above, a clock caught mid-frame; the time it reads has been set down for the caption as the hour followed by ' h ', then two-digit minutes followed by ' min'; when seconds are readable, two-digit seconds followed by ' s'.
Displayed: 3 h 37 min
